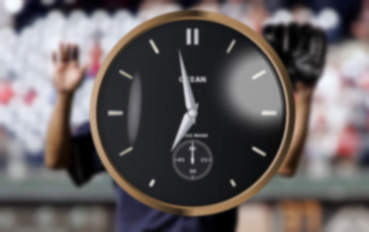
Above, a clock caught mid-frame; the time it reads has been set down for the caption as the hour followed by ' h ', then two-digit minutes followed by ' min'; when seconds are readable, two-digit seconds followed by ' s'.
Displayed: 6 h 58 min
